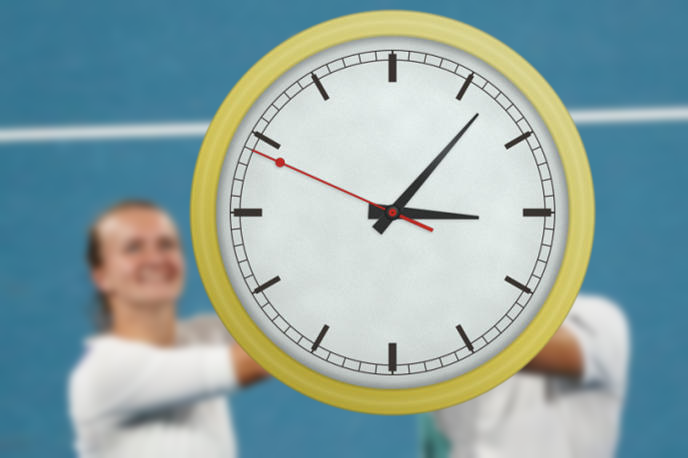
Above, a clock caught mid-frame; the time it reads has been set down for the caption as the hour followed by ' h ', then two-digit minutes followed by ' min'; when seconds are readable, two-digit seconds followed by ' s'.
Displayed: 3 h 06 min 49 s
